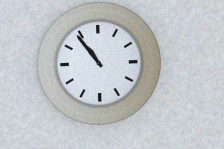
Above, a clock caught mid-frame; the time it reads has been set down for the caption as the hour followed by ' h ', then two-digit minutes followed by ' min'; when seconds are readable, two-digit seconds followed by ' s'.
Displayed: 10 h 54 min
